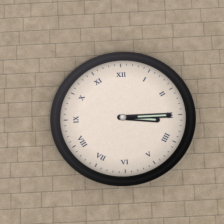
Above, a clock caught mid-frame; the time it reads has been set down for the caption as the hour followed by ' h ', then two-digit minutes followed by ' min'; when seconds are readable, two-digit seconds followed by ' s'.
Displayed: 3 h 15 min
